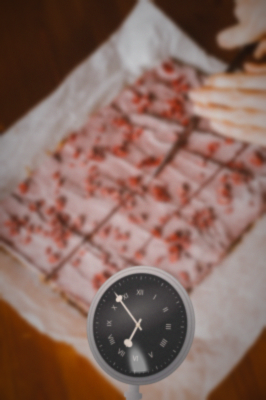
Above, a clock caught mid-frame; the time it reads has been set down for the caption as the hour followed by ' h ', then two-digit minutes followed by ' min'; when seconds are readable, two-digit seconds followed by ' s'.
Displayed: 6 h 53 min
